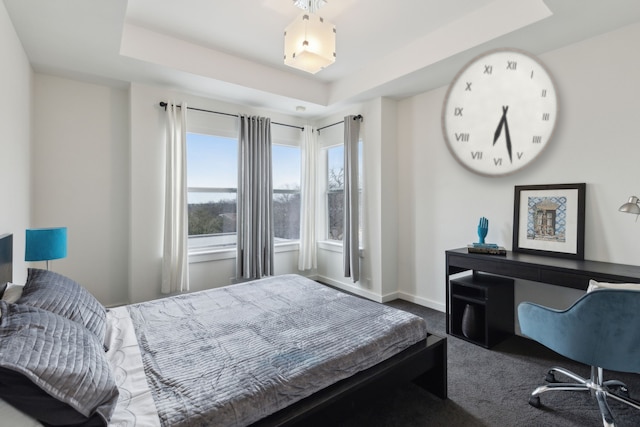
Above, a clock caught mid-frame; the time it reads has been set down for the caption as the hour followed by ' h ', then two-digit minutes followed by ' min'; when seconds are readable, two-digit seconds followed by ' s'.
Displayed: 6 h 27 min
